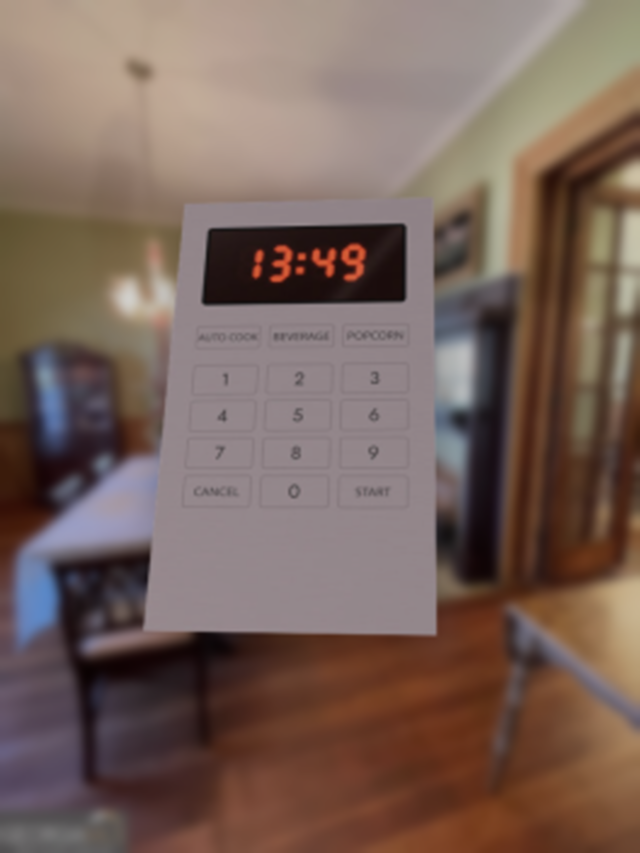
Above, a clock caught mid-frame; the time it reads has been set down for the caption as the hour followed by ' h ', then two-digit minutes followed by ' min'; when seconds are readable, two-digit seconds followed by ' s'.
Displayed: 13 h 49 min
